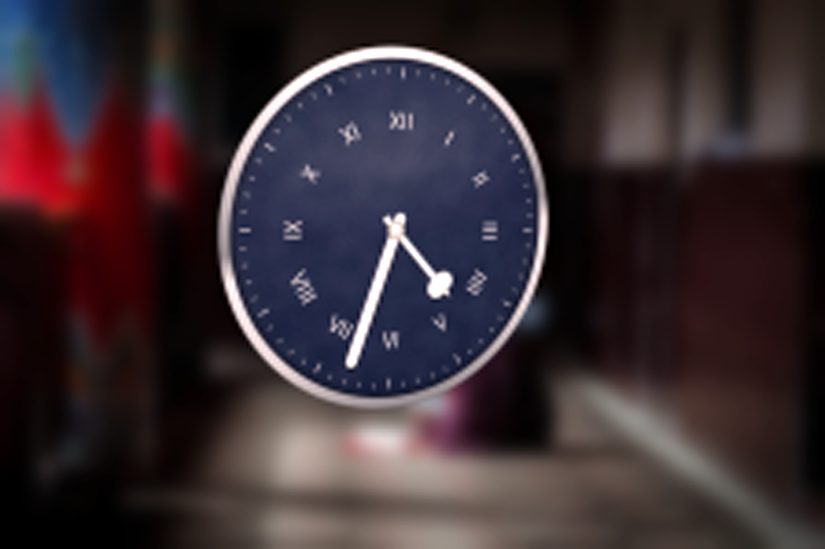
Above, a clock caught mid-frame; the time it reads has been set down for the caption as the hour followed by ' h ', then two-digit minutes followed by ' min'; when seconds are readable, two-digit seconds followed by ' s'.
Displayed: 4 h 33 min
